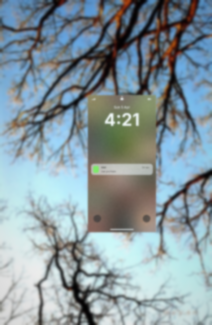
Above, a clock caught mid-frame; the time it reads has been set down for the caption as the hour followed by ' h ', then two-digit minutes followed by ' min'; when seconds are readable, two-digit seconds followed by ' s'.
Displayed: 4 h 21 min
